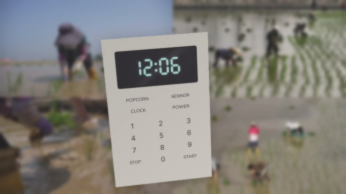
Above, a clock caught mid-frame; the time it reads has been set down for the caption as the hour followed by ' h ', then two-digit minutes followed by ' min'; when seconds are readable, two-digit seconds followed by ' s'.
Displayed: 12 h 06 min
